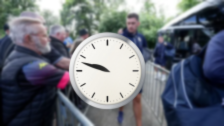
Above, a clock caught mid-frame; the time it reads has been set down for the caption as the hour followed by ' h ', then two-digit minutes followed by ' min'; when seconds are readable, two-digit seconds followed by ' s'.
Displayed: 9 h 48 min
